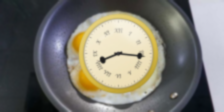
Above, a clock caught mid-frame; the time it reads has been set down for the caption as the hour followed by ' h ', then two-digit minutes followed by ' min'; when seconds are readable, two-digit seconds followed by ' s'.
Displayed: 8 h 16 min
